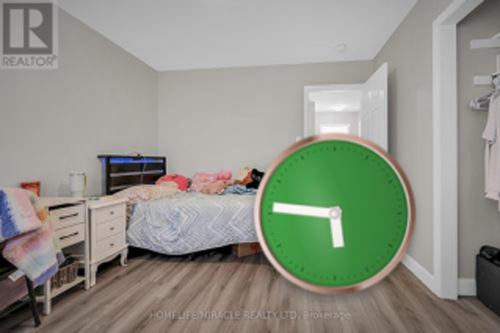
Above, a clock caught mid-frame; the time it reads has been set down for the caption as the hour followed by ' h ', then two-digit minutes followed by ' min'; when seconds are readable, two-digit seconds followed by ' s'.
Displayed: 5 h 46 min
